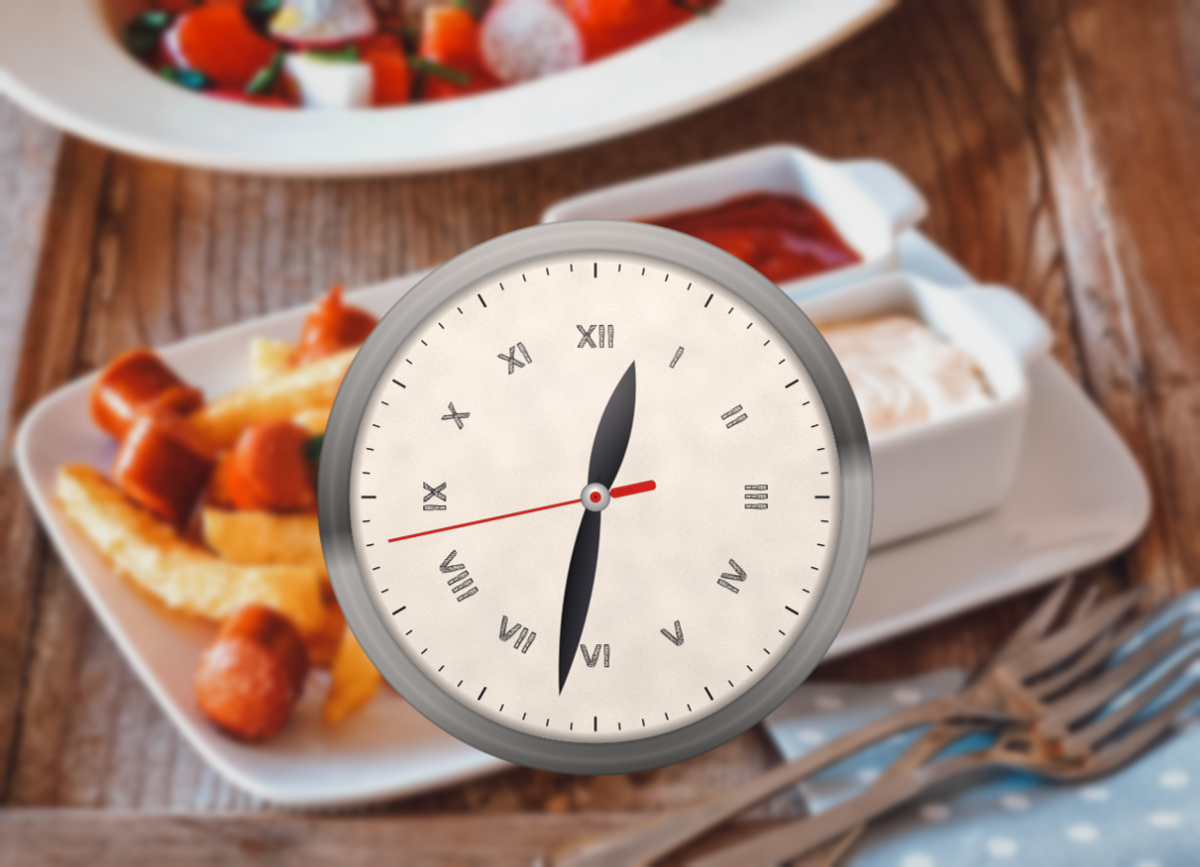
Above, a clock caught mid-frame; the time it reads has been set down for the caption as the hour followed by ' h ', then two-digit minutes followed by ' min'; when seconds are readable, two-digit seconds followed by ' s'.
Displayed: 12 h 31 min 43 s
